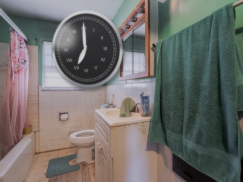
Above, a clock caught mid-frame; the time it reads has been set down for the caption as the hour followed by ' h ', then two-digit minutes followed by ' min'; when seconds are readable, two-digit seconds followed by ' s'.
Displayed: 7 h 00 min
